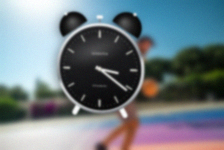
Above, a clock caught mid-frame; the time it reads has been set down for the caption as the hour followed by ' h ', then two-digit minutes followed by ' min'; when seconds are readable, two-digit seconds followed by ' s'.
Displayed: 3 h 21 min
